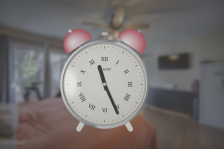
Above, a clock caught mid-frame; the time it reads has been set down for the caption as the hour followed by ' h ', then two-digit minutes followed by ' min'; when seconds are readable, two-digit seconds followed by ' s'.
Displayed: 11 h 26 min
